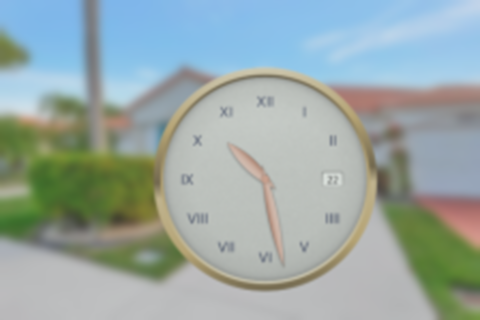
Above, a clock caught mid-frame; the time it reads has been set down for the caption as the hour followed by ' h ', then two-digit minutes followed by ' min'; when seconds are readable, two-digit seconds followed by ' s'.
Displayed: 10 h 28 min
